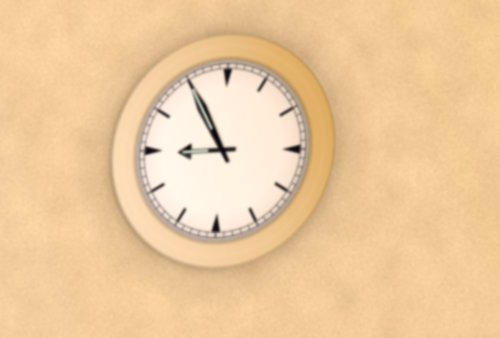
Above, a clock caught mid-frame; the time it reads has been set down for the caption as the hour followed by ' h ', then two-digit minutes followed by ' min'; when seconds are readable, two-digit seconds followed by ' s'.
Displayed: 8 h 55 min
